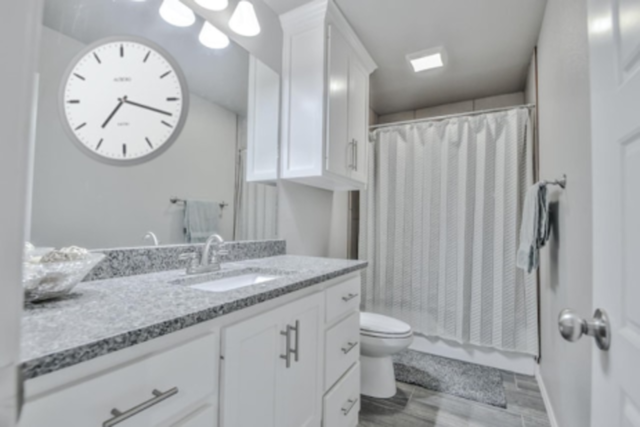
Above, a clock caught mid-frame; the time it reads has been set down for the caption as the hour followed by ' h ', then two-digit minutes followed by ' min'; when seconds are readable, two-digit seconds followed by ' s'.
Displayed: 7 h 18 min
